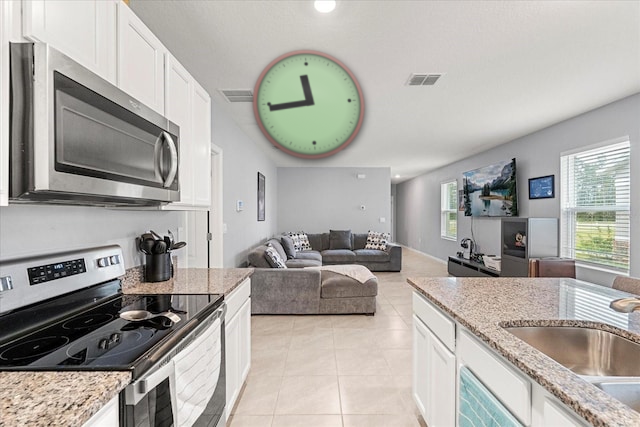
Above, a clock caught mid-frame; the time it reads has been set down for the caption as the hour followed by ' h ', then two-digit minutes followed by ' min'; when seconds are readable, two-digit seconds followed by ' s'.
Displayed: 11 h 44 min
